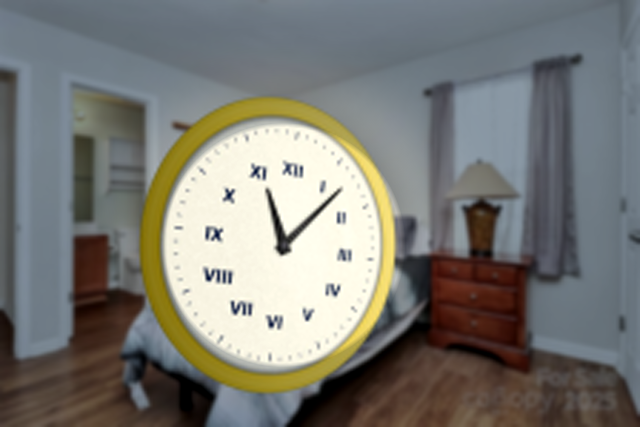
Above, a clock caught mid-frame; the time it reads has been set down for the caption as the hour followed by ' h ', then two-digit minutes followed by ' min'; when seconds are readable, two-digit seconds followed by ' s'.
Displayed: 11 h 07 min
